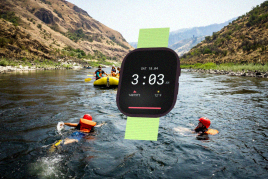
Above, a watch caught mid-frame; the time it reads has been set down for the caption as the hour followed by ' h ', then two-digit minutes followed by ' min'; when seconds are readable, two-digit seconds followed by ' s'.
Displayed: 3 h 03 min
